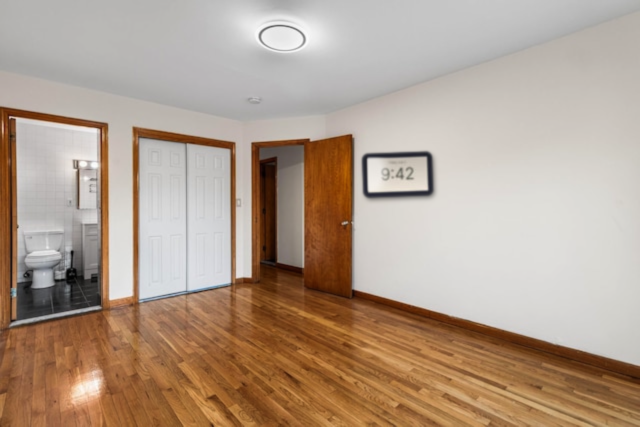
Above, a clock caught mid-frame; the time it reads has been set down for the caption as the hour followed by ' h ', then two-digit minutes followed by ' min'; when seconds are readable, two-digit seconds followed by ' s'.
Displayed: 9 h 42 min
